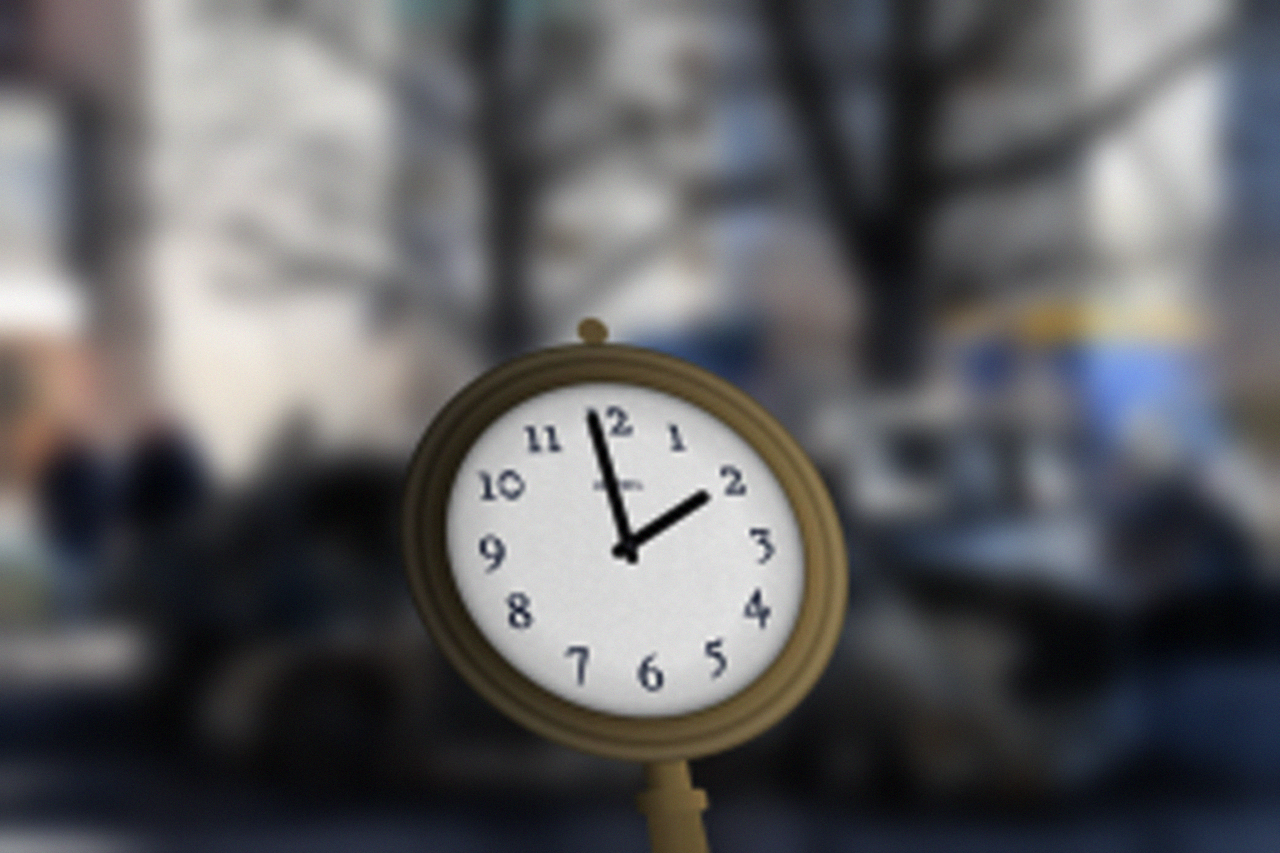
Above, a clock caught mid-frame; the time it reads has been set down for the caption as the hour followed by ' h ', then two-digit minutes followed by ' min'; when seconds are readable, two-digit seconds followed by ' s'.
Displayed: 1 h 59 min
